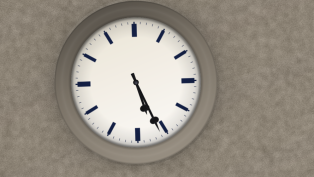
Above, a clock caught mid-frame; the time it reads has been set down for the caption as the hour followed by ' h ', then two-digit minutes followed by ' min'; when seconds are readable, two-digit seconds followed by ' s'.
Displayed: 5 h 26 min
